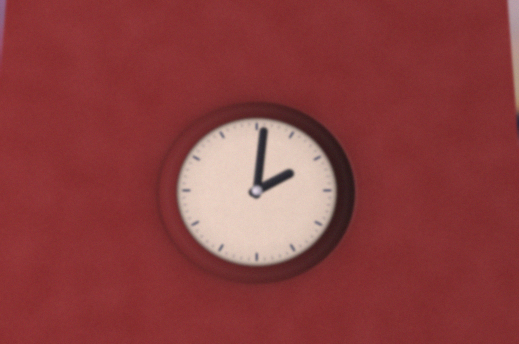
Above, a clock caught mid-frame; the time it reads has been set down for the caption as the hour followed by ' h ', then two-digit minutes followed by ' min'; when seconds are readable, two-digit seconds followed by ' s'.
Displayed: 2 h 01 min
